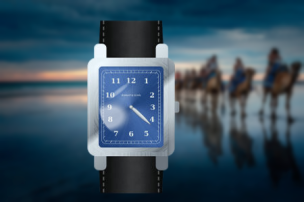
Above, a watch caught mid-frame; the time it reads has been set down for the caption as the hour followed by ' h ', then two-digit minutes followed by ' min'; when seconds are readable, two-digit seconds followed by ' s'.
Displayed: 4 h 22 min
